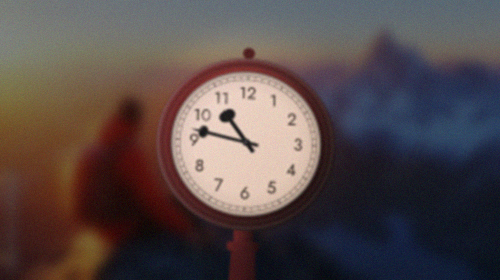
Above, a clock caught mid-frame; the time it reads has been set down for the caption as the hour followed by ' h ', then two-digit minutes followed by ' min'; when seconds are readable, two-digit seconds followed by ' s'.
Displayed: 10 h 47 min
